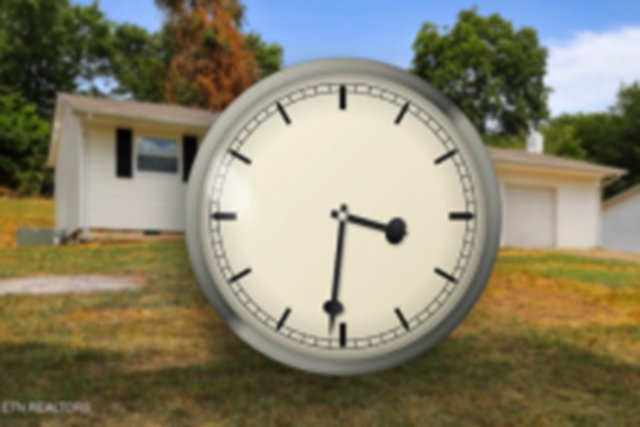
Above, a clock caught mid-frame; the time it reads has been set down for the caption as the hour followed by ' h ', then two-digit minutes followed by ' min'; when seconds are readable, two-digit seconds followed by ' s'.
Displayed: 3 h 31 min
